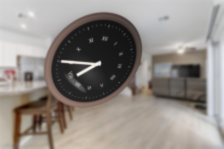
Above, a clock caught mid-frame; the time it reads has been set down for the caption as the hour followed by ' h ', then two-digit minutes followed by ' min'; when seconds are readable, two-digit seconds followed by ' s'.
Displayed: 7 h 45 min
